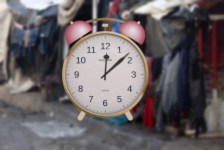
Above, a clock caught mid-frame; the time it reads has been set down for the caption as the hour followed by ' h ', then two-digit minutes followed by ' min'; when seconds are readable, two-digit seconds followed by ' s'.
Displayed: 12 h 08 min
